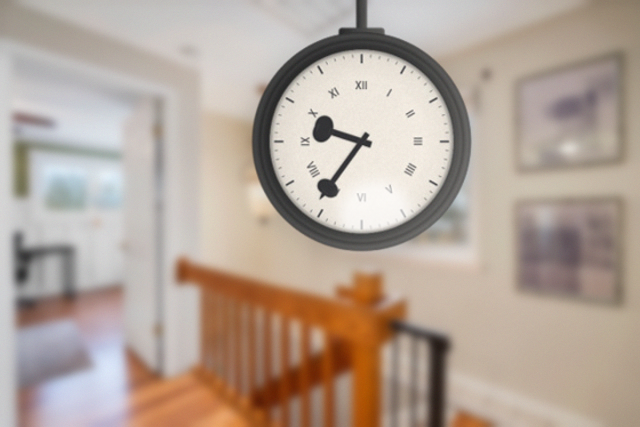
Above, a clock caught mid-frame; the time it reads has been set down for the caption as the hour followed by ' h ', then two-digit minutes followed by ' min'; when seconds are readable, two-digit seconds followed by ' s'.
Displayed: 9 h 36 min
